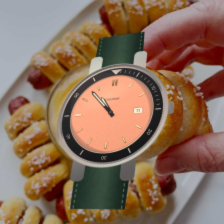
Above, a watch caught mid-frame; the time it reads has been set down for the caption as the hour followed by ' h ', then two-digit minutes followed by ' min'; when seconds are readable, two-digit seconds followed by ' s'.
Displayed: 10 h 53 min
